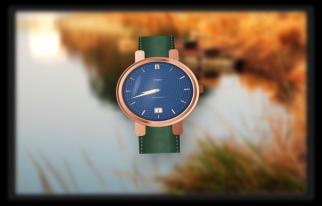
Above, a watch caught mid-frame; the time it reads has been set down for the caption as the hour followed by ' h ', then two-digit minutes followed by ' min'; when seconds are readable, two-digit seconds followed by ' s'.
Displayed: 8 h 42 min
